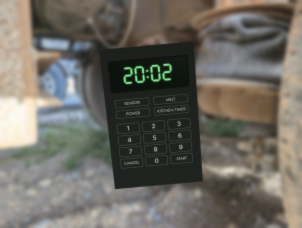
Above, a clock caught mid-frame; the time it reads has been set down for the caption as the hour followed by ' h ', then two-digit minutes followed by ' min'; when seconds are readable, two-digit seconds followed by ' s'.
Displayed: 20 h 02 min
